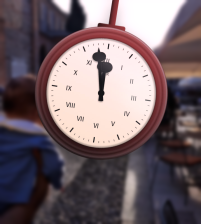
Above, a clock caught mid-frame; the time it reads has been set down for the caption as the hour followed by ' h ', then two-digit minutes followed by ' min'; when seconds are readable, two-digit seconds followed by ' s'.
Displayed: 11 h 58 min
